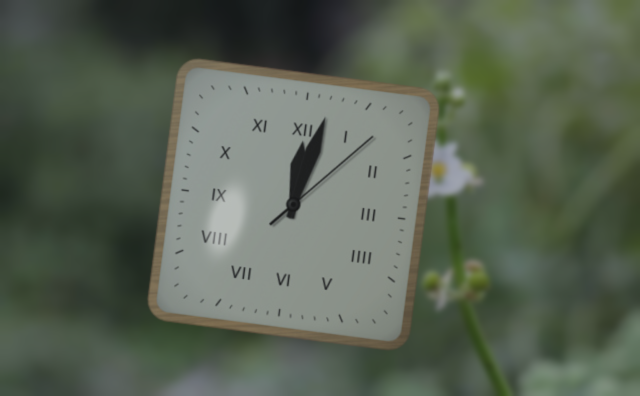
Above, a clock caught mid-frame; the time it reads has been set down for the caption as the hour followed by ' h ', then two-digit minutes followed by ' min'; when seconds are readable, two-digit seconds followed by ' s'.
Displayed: 12 h 02 min 07 s
